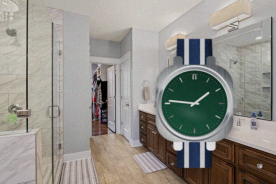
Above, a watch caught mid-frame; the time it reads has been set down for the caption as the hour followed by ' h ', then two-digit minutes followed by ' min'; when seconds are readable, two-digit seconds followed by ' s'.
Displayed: 1 h 46 min
